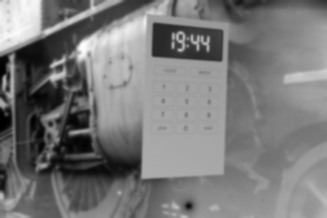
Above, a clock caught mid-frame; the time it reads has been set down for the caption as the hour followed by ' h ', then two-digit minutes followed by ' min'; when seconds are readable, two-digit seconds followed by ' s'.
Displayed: 19 h 44 min
